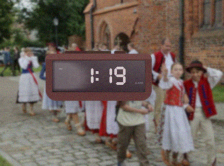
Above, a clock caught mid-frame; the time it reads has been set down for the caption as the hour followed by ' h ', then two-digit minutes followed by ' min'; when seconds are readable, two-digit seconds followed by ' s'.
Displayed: 1 h 19 min
